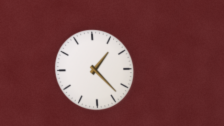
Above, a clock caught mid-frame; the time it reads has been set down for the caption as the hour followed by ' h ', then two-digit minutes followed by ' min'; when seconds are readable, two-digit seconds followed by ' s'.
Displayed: 1 h 23 min
